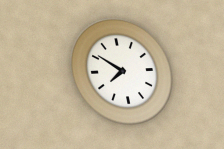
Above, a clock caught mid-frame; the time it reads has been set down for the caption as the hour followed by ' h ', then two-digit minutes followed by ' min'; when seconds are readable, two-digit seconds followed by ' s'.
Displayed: 7 h 51 min
